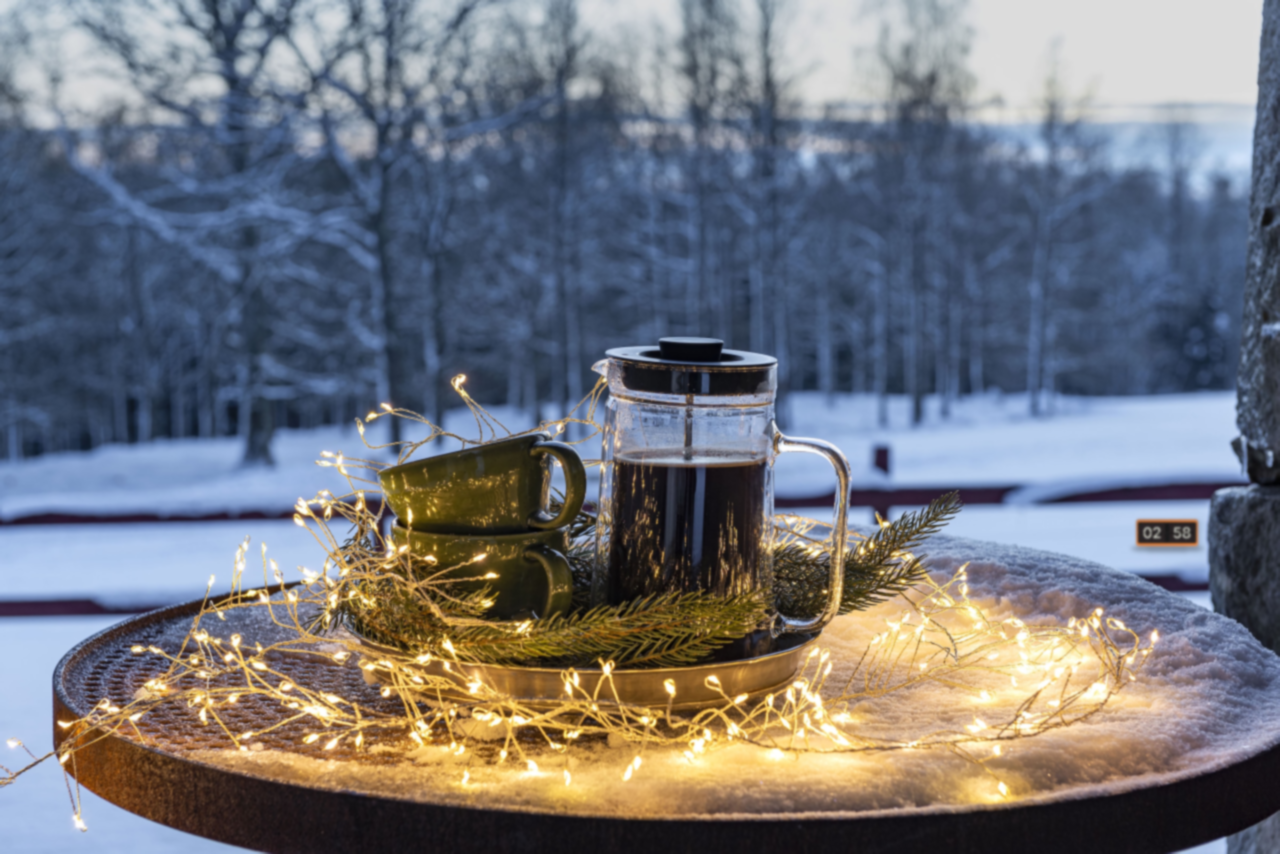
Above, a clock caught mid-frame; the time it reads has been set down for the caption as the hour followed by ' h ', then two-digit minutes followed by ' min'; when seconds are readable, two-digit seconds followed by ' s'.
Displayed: 2 h 58 min
